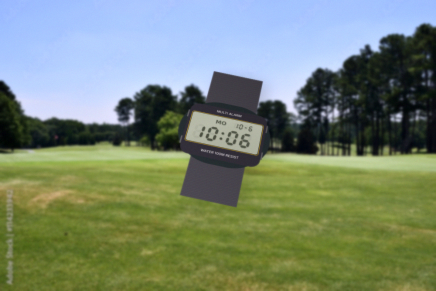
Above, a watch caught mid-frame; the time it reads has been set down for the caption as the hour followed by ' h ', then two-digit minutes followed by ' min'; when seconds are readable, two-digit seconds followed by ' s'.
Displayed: 10 h 06 min
